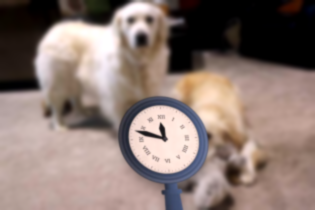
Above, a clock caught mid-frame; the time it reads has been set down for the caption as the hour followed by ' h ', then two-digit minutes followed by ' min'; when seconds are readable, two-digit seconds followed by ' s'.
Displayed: 11 h 48 min
